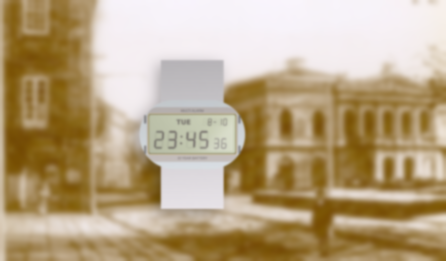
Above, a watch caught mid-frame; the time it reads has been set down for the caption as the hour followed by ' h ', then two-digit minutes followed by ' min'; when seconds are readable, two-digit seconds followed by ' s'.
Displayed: 23 h 45 min 36 s
